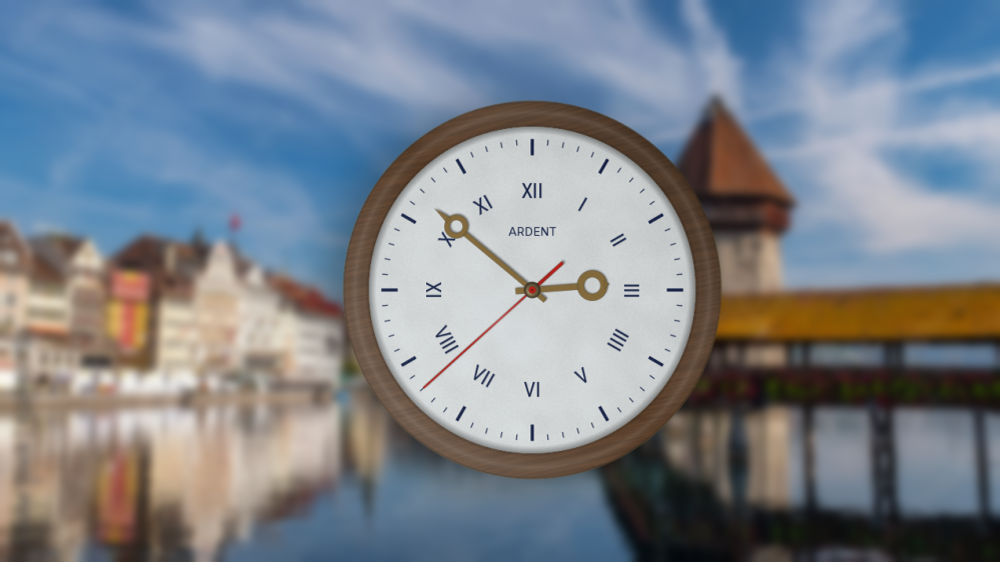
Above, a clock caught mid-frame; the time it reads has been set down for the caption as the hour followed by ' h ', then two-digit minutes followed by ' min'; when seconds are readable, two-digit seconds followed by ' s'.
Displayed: 2 h 51 min 38 s
